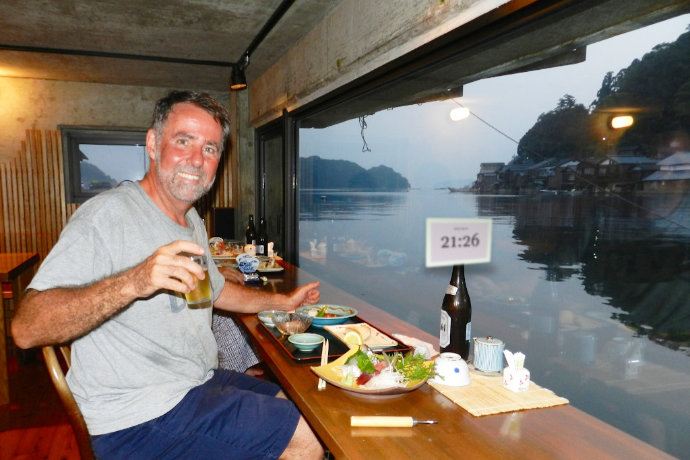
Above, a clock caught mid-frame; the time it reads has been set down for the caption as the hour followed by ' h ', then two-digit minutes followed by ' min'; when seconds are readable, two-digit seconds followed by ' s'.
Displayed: 21 h 26 min
